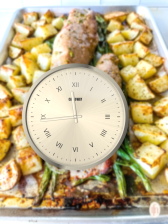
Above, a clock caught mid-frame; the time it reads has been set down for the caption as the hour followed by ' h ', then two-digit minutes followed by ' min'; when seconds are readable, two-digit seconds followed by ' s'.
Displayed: 11 h 44 min
